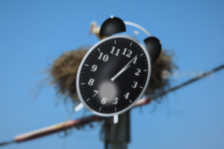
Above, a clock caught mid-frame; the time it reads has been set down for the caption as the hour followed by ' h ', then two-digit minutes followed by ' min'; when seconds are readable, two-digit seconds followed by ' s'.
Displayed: 1 h 04 min
